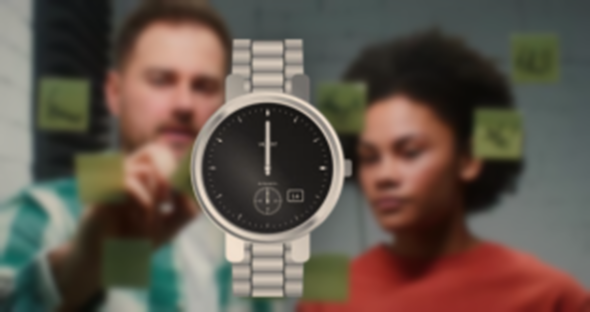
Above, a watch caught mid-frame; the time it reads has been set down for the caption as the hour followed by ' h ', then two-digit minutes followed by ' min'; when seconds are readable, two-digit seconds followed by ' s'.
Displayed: 12 h 00 min
